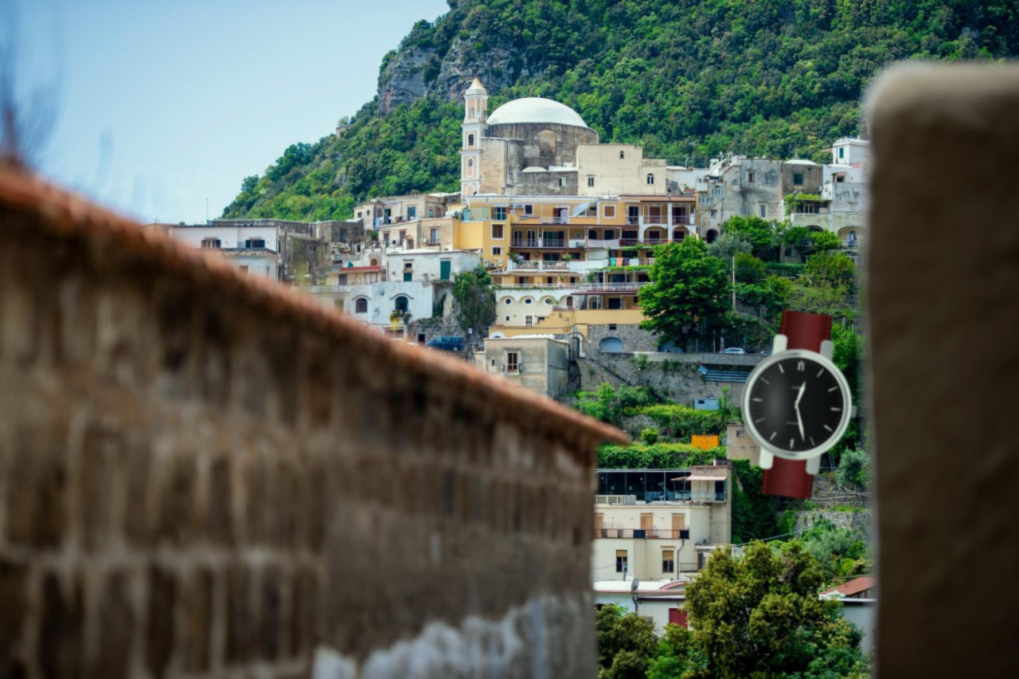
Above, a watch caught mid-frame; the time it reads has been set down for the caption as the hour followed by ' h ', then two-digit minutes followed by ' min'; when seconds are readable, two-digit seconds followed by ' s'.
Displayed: 12 h 27 min
